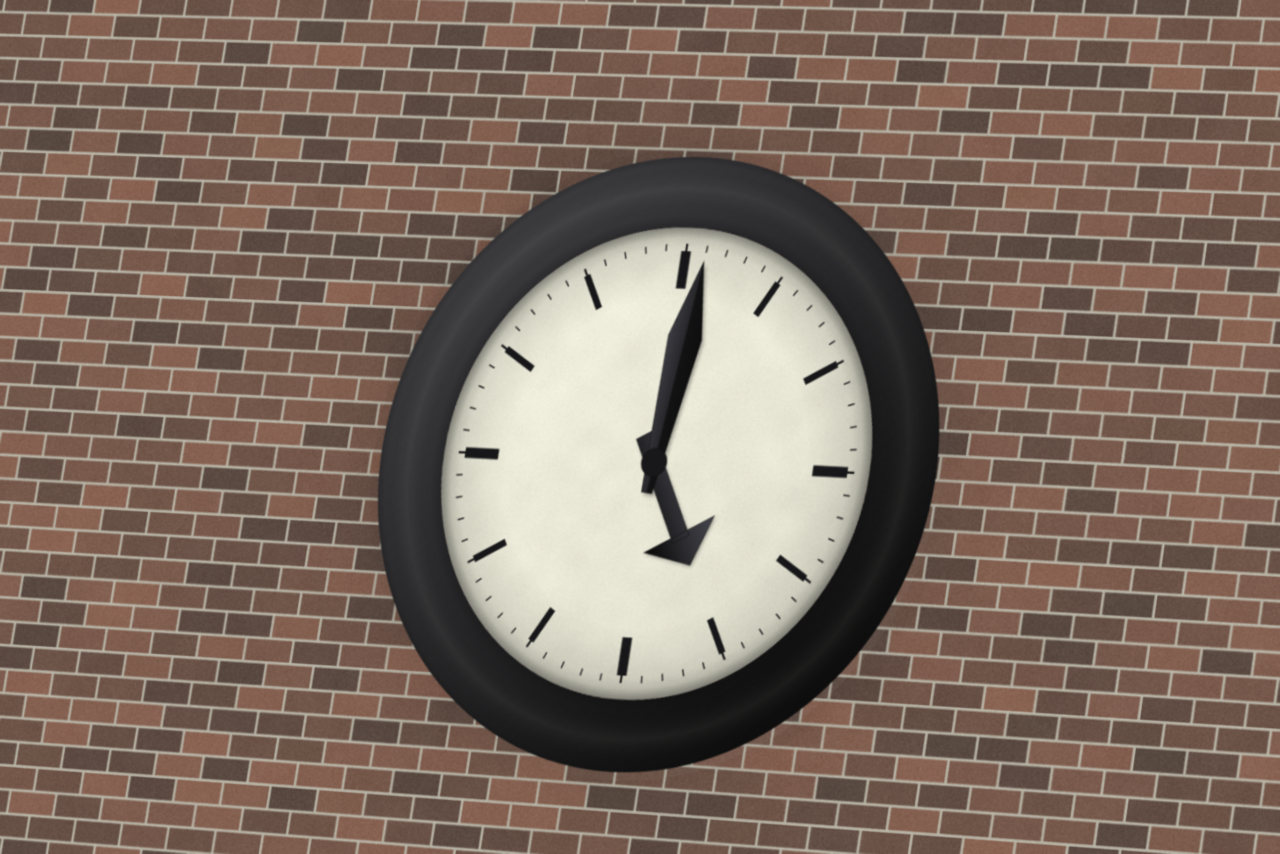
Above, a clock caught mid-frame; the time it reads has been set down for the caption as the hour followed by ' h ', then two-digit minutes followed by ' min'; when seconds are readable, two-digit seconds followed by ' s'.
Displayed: 5 h 01 min
